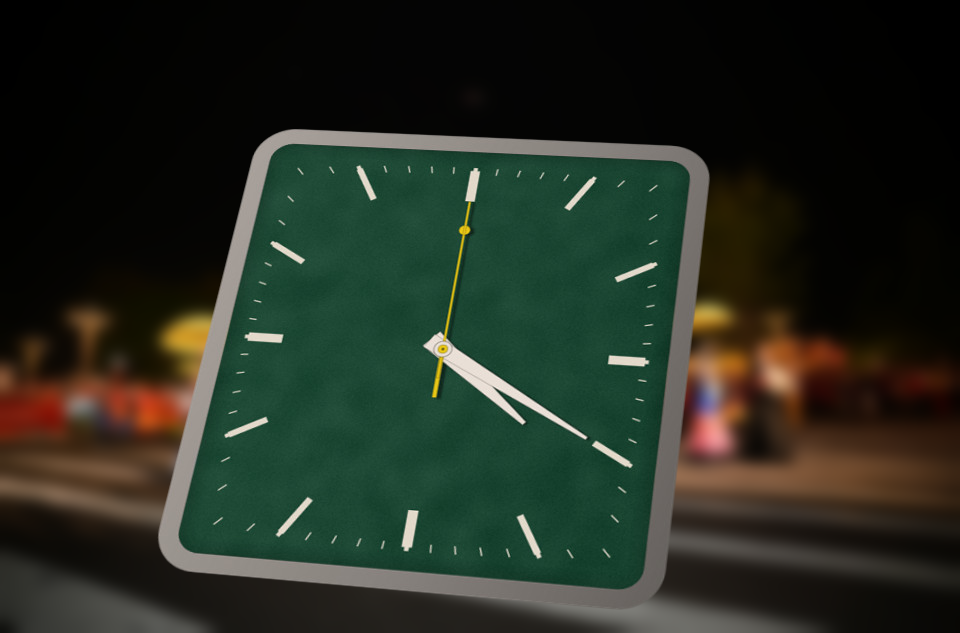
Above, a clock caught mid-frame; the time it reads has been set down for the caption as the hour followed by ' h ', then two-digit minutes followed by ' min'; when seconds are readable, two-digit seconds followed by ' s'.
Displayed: 4 h 20 min 00 s
